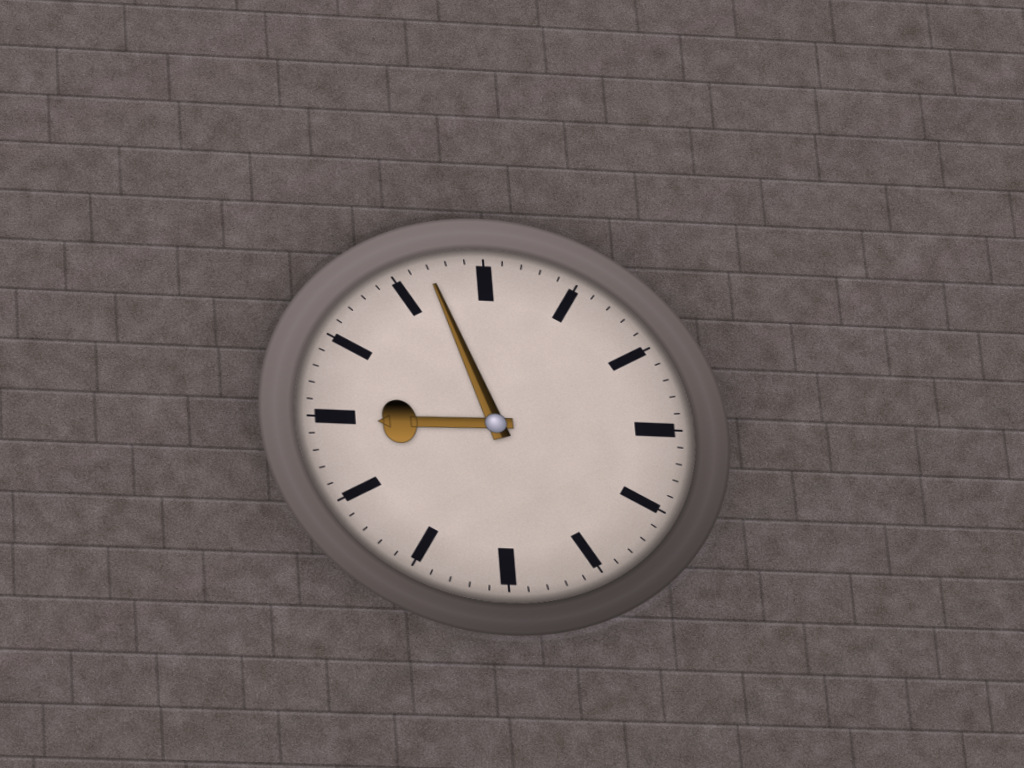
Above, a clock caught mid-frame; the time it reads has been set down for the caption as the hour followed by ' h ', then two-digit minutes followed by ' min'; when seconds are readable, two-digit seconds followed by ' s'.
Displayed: 8 h 57 min
